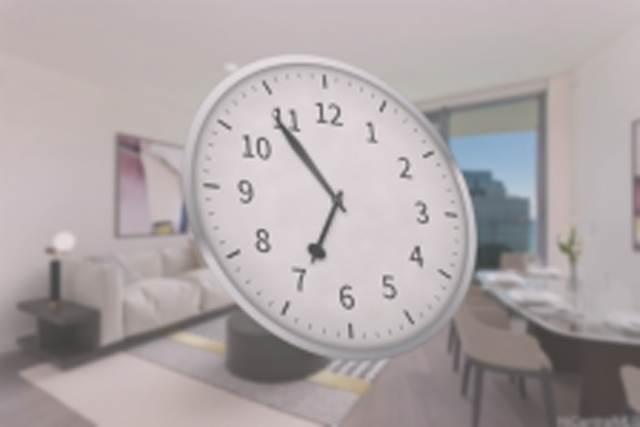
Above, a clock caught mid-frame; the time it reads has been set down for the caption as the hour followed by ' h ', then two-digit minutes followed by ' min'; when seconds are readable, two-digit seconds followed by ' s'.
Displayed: 6 h 54 min
